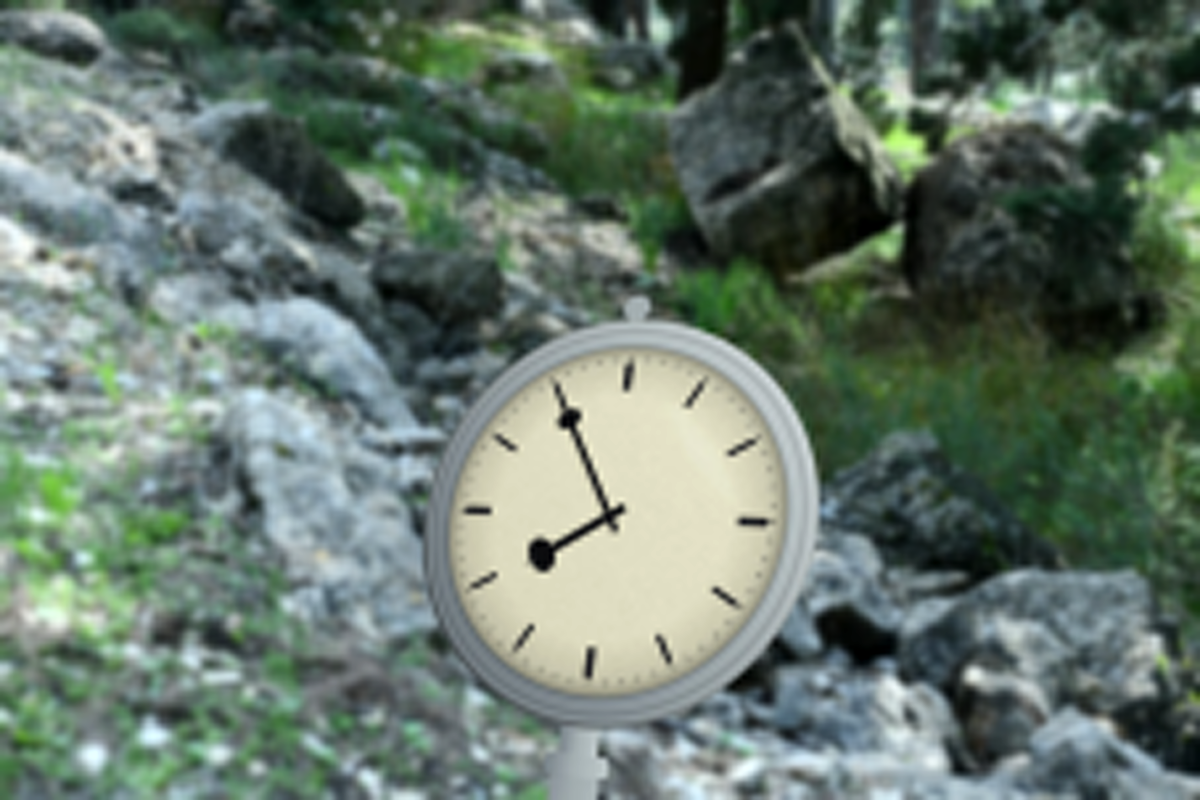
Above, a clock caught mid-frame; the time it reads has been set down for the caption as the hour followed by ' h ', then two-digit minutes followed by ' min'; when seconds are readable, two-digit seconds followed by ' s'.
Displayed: 7 h 55 min
